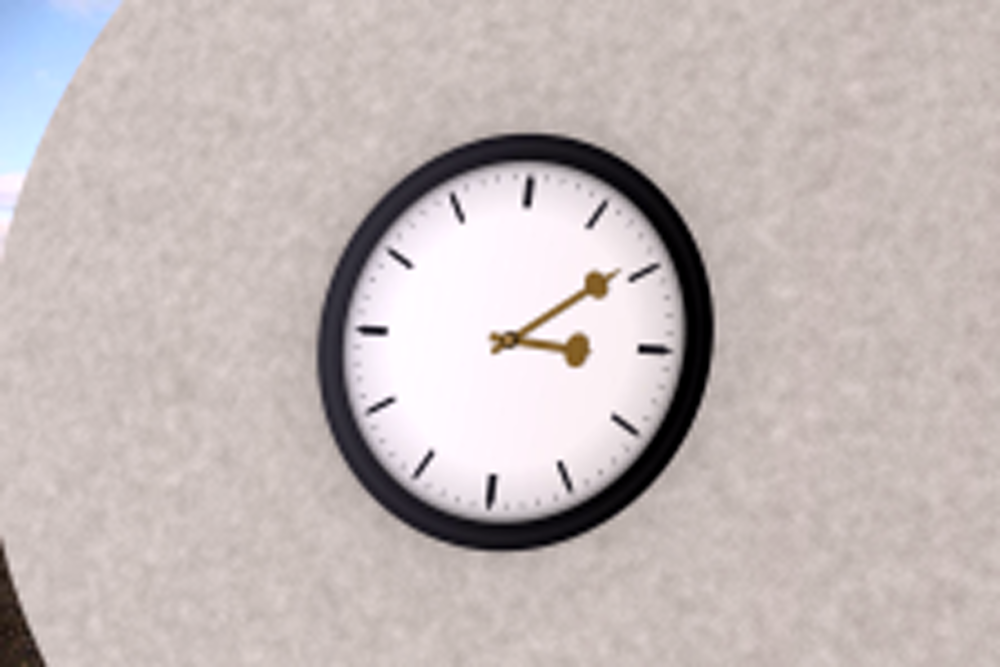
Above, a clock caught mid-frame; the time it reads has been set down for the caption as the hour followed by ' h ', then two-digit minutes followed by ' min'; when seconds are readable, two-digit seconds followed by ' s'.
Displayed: 3 h 09 min
